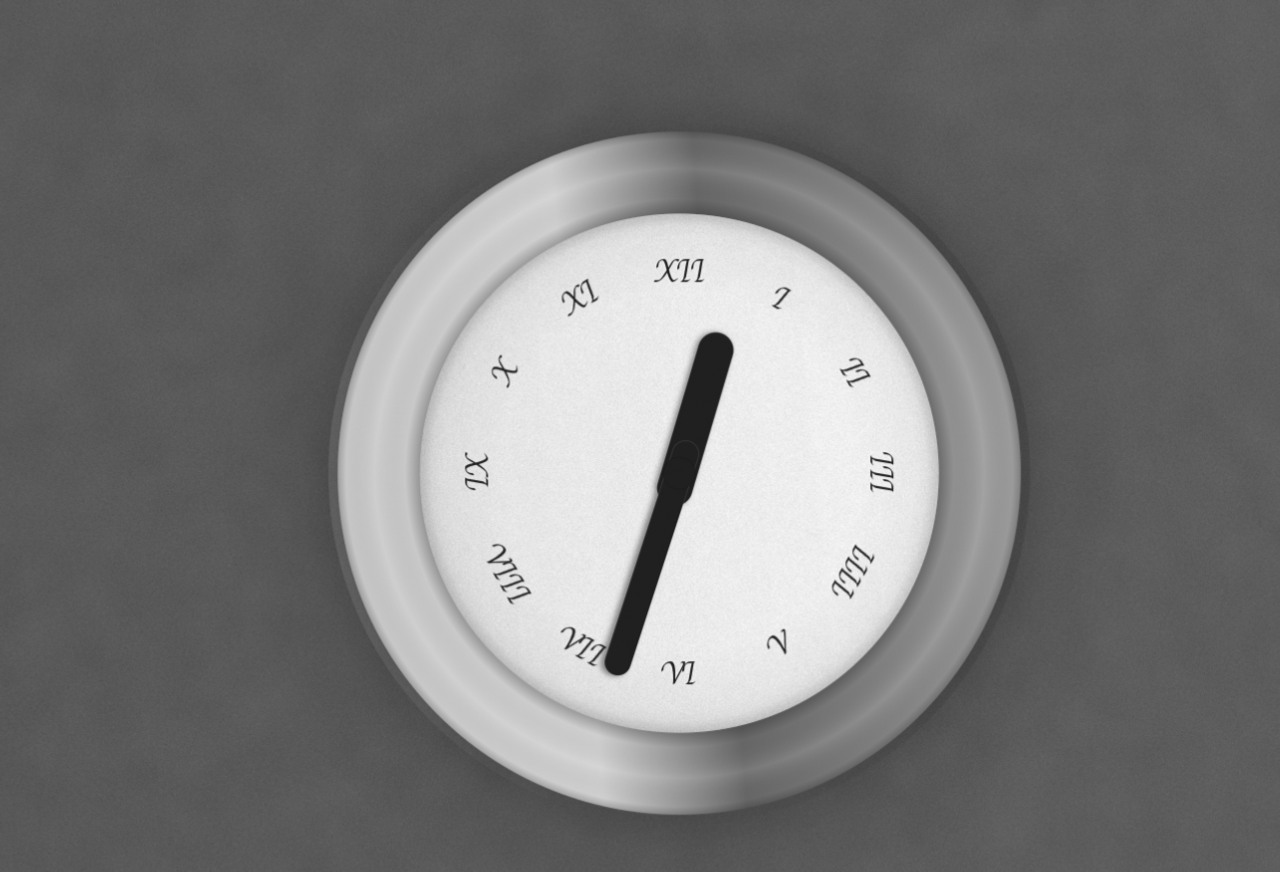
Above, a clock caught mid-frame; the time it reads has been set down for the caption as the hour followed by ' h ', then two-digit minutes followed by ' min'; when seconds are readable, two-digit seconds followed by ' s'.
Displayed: 12 h 33 min
